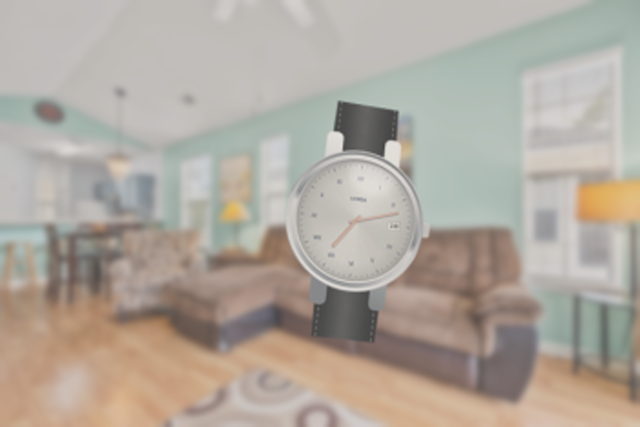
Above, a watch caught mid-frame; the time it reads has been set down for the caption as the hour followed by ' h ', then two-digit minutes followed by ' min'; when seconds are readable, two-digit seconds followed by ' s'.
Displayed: 7 h 12 min
